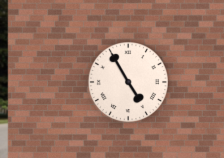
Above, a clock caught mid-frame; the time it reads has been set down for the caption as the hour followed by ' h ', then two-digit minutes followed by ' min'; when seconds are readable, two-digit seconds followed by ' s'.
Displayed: 4 h 55 min
